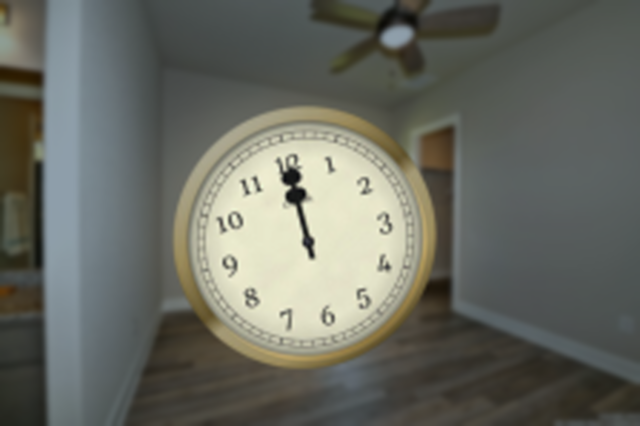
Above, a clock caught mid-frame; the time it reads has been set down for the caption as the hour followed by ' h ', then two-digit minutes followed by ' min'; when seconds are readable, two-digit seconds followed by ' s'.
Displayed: 12 h 00 min
